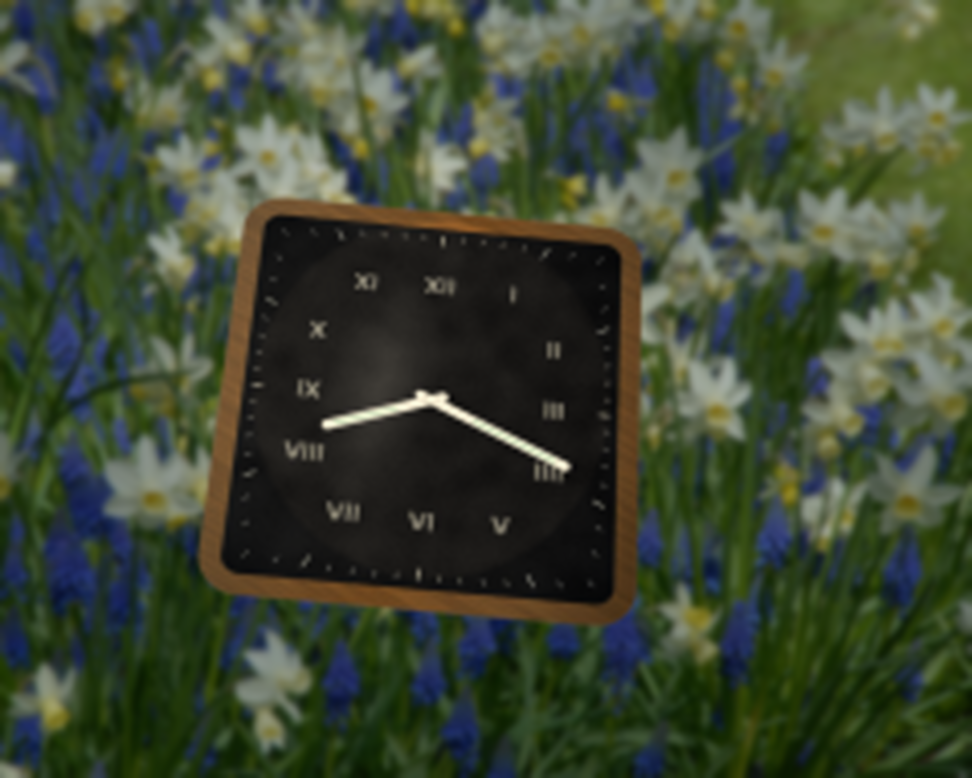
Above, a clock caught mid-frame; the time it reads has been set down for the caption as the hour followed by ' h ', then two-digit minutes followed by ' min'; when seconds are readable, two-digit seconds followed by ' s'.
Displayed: 8 h 19 min
